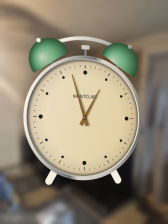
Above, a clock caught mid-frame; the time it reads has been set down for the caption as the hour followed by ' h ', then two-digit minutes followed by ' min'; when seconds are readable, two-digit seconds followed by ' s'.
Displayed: 12 h 57 min
